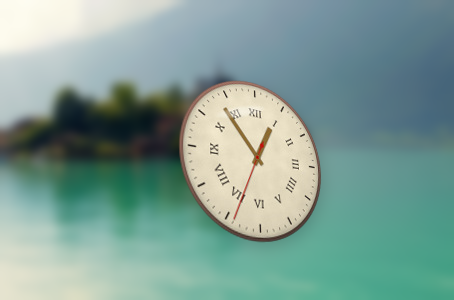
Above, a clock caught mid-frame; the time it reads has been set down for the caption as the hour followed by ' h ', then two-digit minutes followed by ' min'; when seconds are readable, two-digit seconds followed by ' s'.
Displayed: 12 h 53 min 34 s
